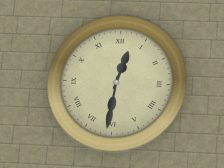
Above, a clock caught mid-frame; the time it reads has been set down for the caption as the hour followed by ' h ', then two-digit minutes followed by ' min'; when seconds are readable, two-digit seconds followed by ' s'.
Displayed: 12 h 31 min
